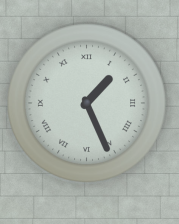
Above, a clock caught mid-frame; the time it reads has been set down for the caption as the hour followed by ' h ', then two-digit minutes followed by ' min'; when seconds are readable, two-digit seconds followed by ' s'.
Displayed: 1 h 26 min
